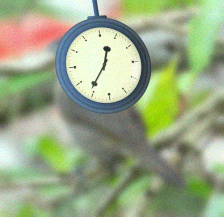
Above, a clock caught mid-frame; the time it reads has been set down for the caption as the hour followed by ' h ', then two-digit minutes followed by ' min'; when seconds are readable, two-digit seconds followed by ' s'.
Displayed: 12 h 36 min
